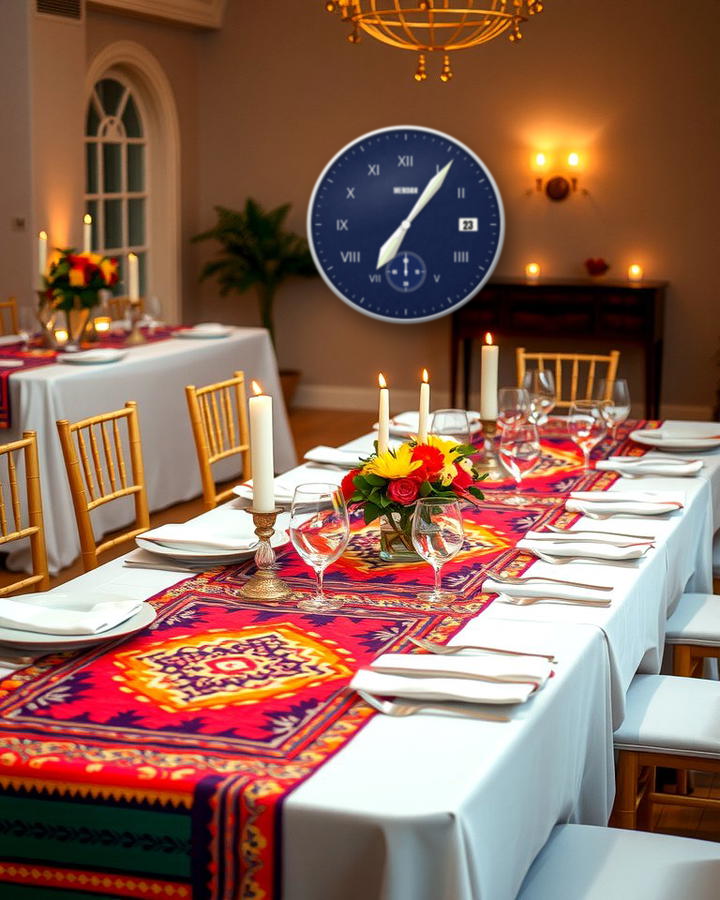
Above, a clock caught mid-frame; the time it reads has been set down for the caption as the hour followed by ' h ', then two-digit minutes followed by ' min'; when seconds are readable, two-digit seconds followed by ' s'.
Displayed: 7 h 06 min
